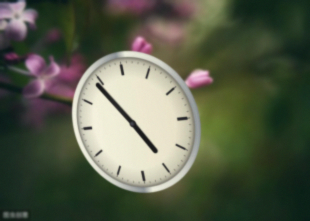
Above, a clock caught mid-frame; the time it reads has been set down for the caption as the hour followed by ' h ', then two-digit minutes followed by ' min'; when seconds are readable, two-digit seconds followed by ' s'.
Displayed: 4 h 54 min
